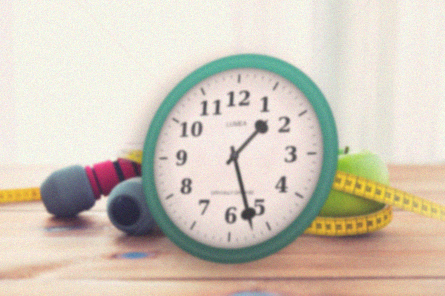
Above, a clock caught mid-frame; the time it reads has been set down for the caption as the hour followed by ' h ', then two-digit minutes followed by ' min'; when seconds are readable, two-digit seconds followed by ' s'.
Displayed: 1 h 27 min
